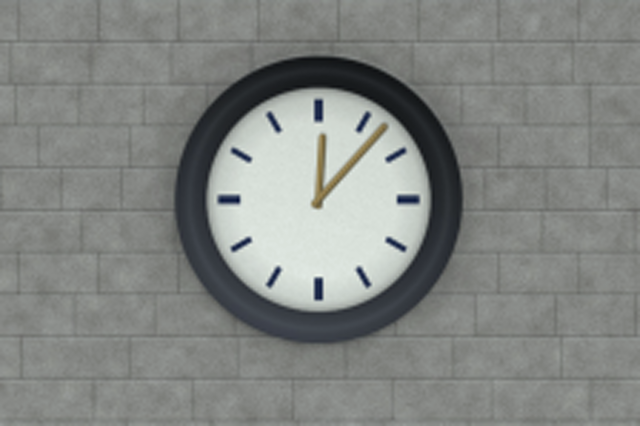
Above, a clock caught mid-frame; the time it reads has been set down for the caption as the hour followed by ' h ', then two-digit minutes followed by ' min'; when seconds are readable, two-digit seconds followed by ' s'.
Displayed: 12 h 07 min
